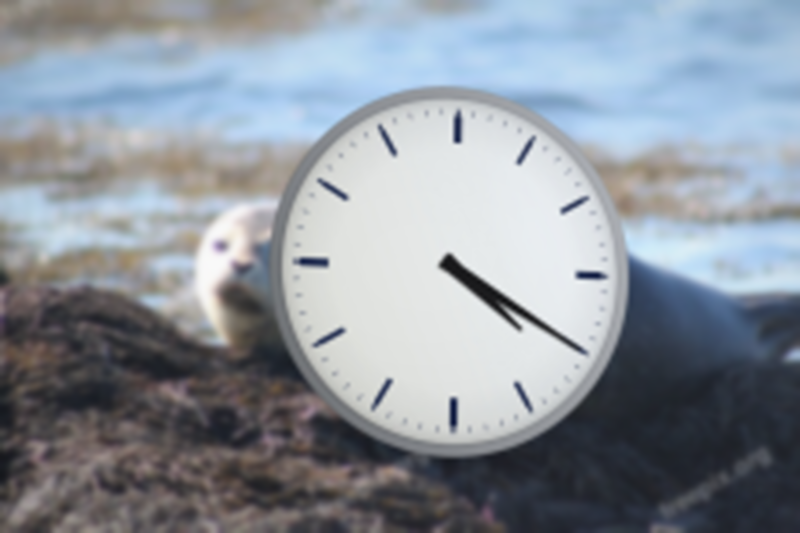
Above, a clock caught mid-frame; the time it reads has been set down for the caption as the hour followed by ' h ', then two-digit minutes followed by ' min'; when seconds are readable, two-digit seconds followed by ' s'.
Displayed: 4 h 20 min
